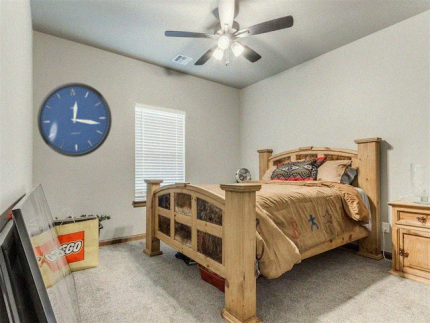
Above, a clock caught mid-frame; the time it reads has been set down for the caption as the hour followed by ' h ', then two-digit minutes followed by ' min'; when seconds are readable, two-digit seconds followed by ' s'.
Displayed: 12 h 17 min
